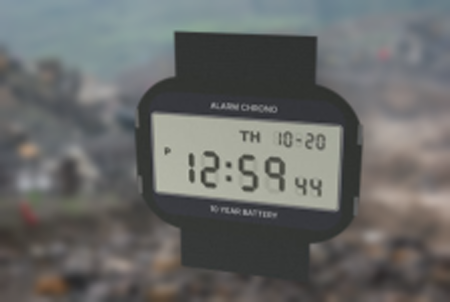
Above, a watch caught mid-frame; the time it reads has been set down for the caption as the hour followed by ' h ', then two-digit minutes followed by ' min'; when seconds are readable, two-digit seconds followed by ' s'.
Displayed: 12 h 59 min 44 s
